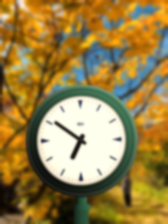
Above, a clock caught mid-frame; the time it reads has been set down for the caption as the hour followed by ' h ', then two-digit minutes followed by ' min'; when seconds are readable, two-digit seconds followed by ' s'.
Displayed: 6 h 51 min
